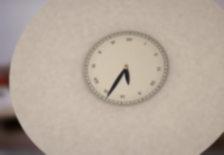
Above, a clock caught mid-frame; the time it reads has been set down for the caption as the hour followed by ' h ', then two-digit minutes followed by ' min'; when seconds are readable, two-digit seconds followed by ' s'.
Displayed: 5 h 34 min
